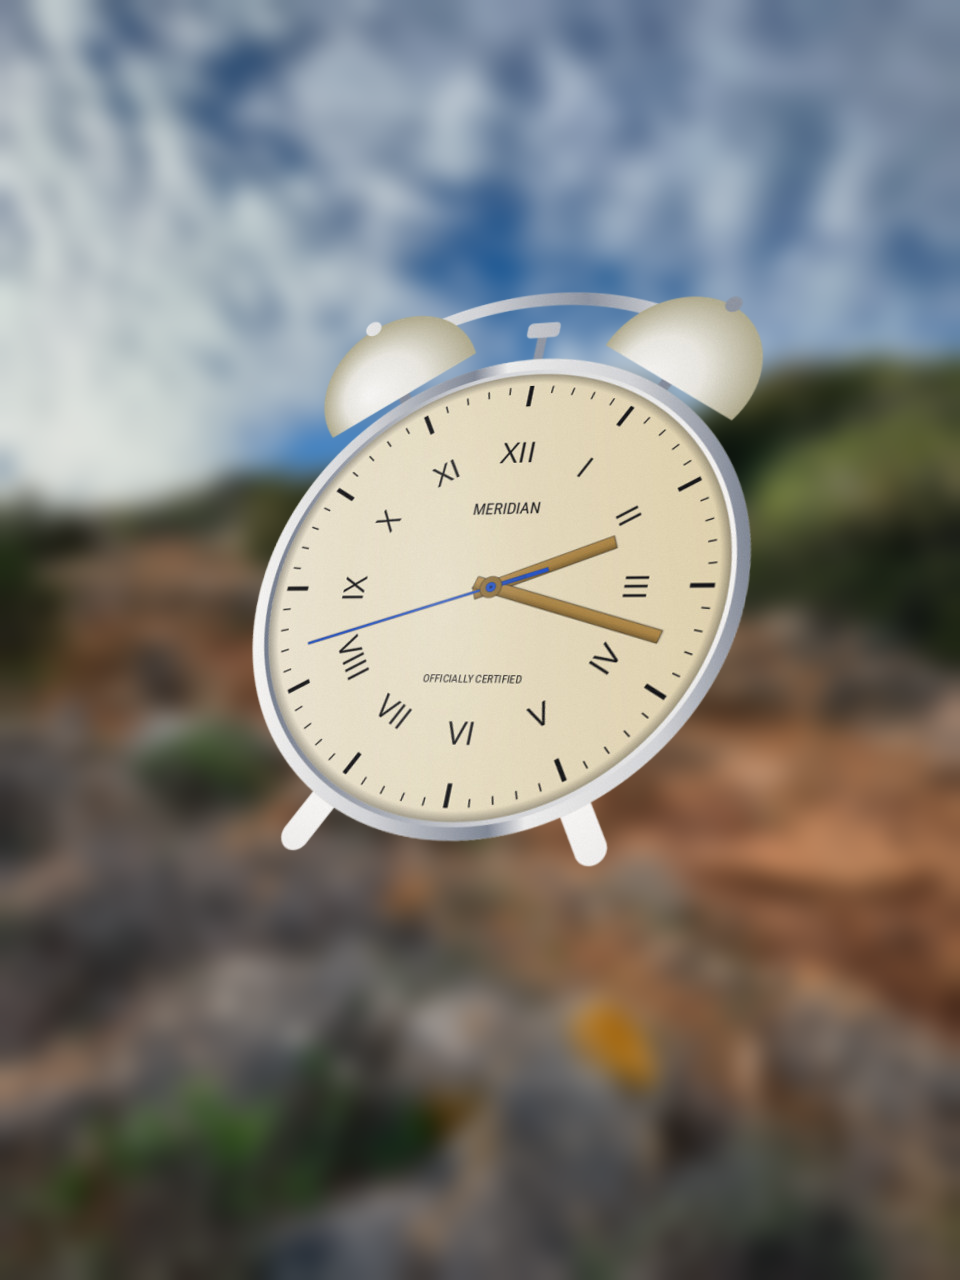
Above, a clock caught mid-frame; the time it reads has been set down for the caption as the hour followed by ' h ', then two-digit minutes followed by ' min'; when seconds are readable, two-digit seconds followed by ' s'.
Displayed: 2 h 17 min 42 s
